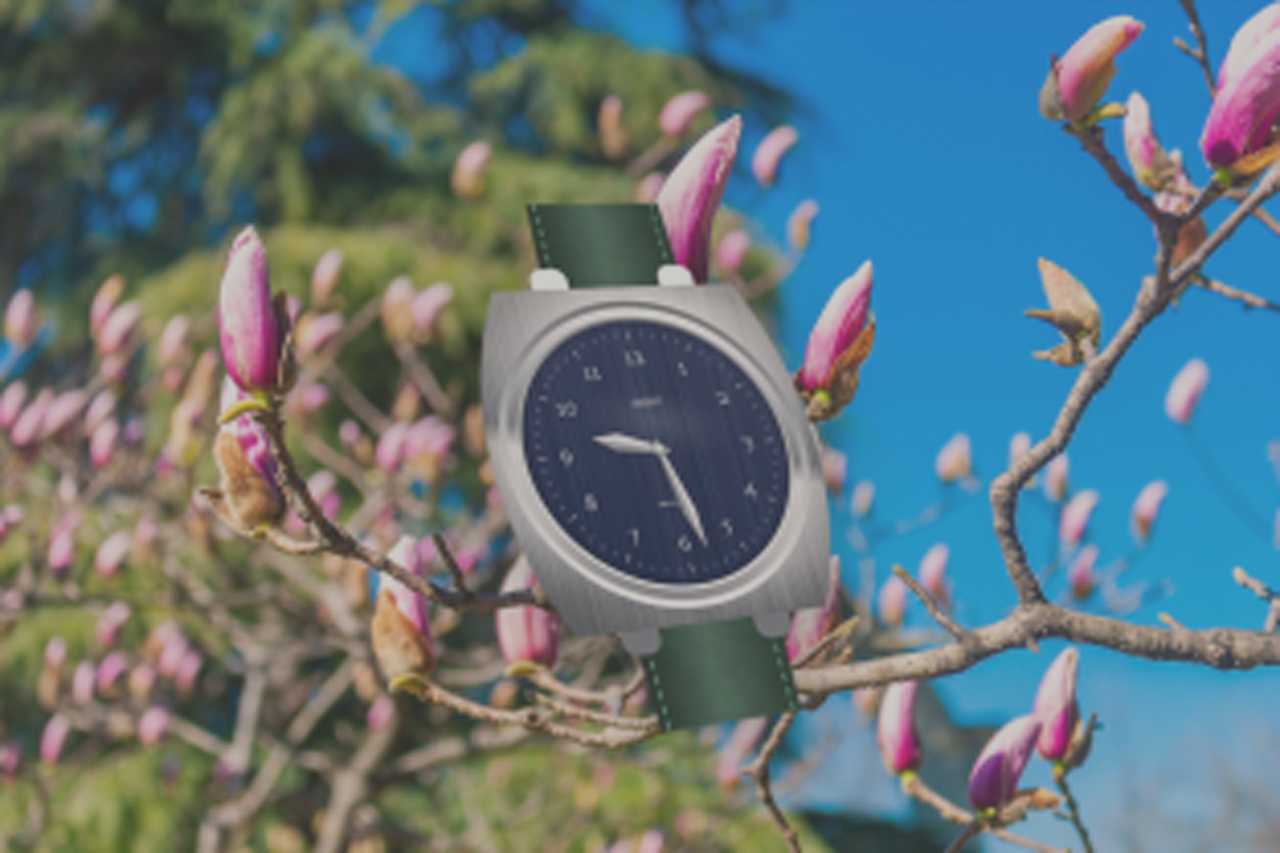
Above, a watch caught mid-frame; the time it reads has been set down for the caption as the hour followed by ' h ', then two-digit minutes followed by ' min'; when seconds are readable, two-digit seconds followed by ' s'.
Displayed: 9 h 28 min
